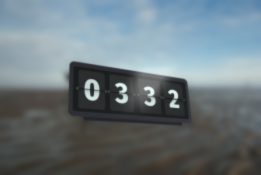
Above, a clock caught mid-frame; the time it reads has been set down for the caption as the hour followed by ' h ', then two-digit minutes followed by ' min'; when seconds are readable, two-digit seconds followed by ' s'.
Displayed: 3 h 32 min
